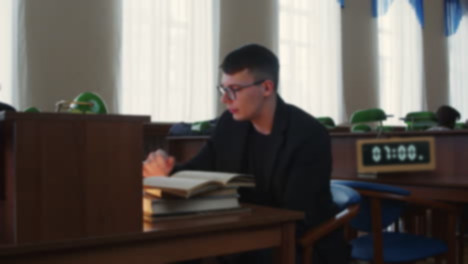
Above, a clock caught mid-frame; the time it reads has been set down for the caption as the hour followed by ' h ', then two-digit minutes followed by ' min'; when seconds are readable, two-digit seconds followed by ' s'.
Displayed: 7 h 00 min
